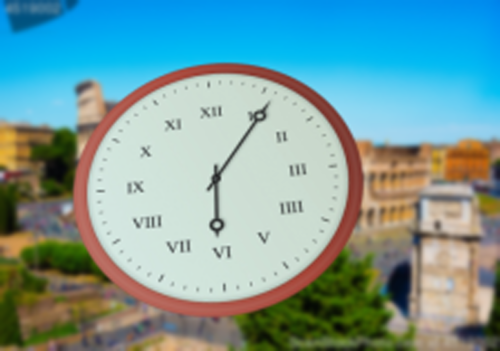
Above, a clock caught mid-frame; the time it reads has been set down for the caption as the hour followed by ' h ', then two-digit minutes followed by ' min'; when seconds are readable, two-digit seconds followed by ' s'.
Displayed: 6 h 06 min
